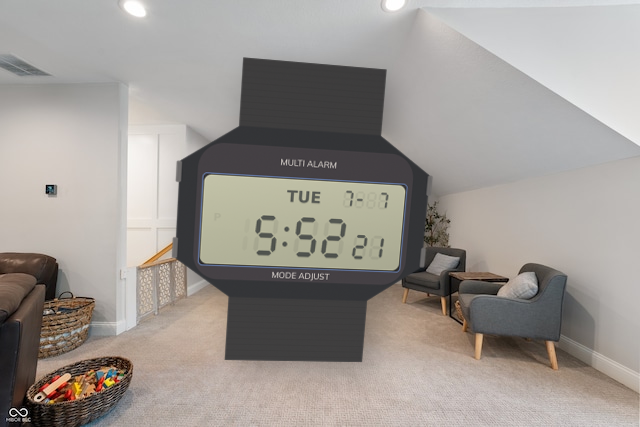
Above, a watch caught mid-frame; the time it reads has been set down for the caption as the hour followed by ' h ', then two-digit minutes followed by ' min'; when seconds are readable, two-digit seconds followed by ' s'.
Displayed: 5 h 52 min 21 s
